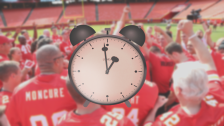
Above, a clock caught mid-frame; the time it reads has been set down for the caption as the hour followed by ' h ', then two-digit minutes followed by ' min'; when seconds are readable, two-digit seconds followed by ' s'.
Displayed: 12 h 59 min
